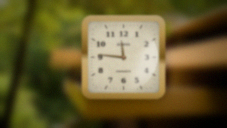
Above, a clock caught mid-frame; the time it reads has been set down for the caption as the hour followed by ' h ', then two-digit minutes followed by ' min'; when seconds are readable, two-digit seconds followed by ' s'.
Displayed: 11 h 46 min
